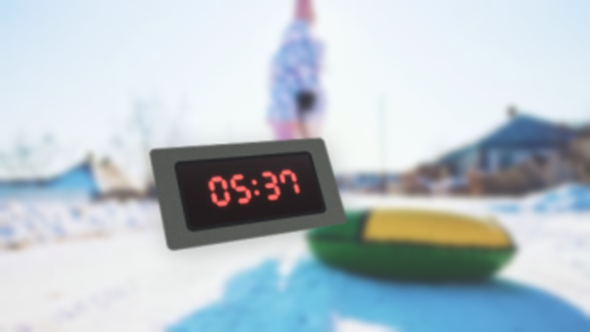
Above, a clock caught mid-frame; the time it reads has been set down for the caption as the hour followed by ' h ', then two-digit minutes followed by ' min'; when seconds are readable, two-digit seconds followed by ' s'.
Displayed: 5 h 37 min
